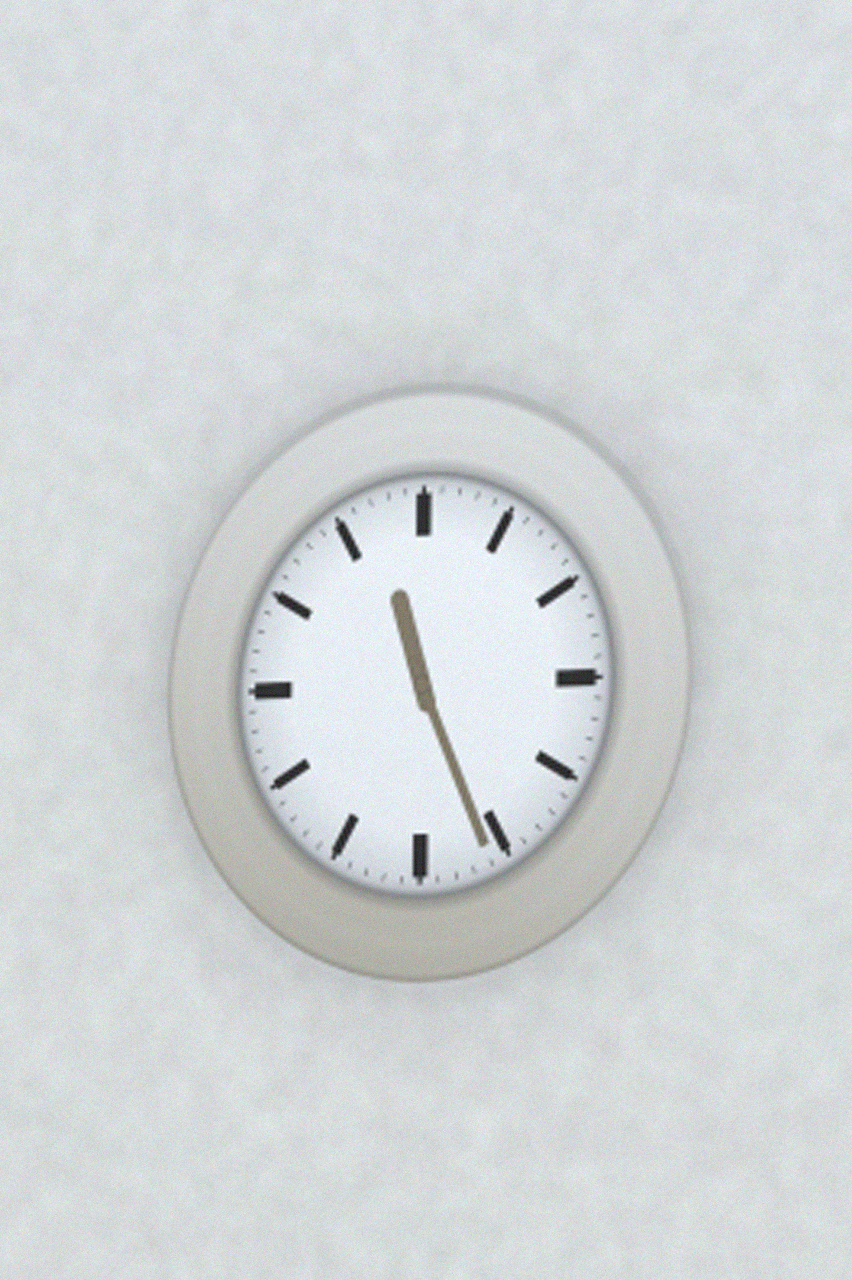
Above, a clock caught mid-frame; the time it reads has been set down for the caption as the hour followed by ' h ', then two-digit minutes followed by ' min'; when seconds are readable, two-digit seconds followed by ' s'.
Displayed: 11 h 26 min
